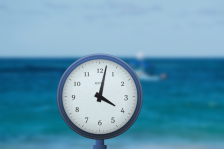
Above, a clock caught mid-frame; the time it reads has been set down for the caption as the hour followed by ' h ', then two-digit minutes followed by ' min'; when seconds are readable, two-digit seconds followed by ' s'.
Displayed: 4 h 02 min
